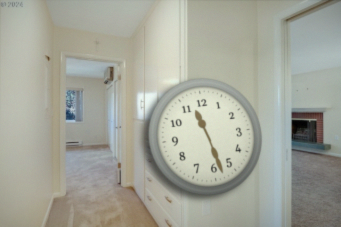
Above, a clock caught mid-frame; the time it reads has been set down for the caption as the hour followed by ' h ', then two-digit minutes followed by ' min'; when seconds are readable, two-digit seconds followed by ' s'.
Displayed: 11 h 28 min
